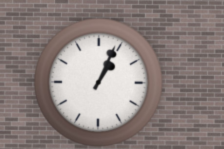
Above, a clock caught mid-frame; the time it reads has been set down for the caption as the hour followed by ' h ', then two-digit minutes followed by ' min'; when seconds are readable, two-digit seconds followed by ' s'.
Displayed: 1 h 04 min
